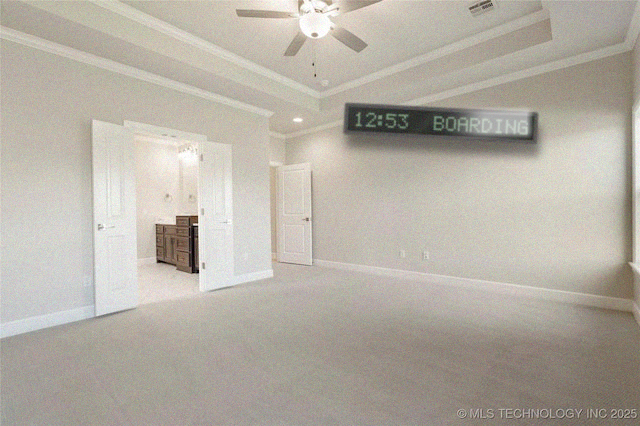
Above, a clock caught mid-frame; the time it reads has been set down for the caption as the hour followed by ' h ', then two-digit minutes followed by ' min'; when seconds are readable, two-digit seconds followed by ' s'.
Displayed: 12 h 53 min
